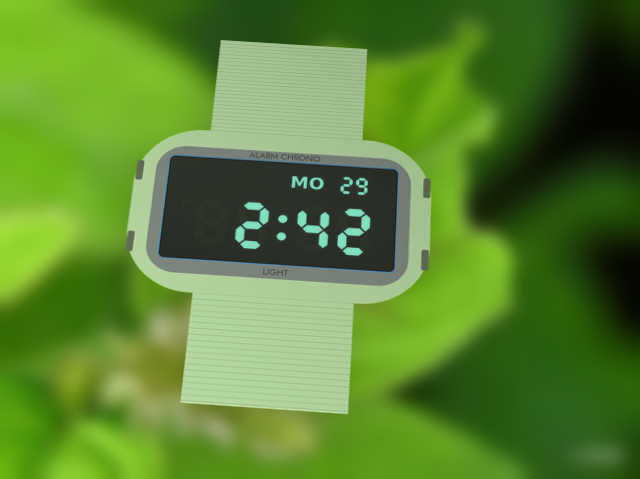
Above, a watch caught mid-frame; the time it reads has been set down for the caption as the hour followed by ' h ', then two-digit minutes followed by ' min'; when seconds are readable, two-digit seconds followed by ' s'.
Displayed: 2 h 42 min
